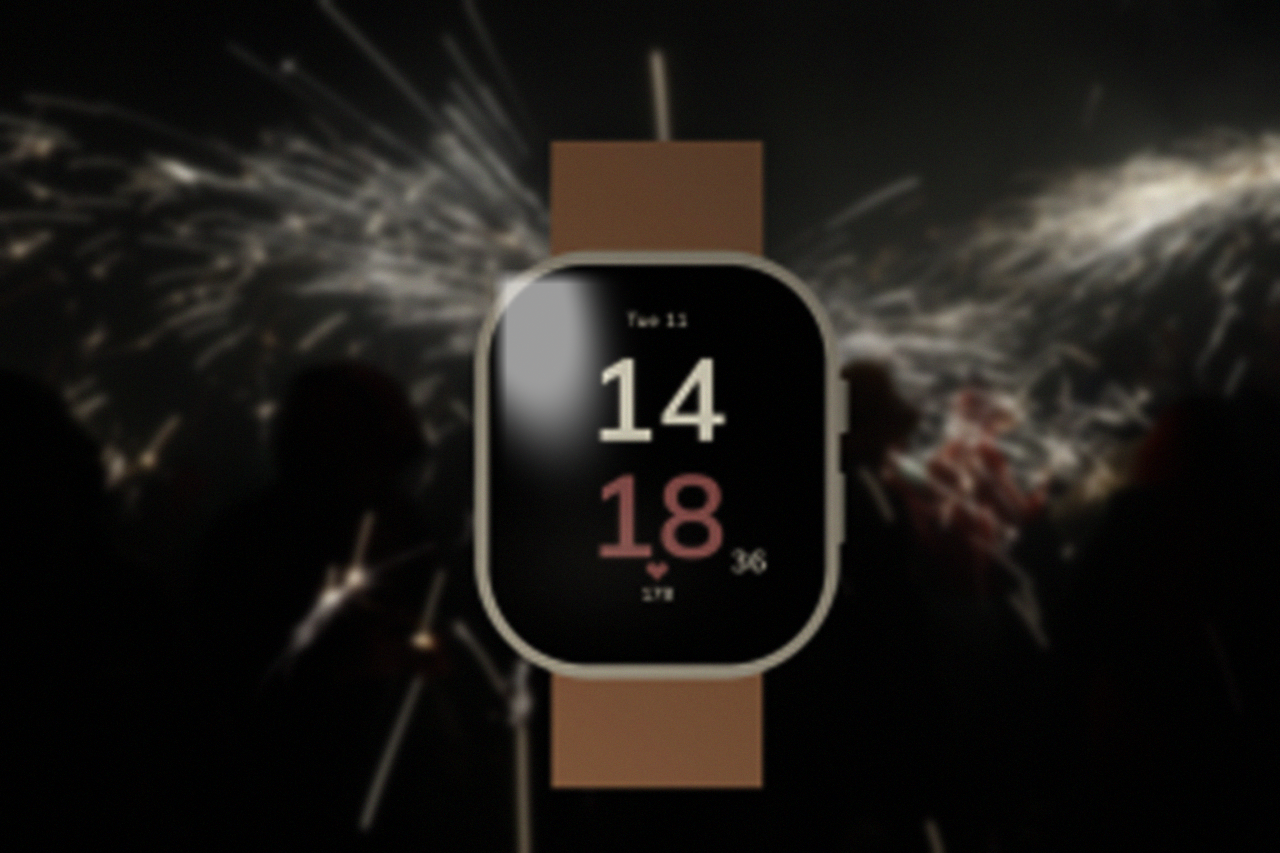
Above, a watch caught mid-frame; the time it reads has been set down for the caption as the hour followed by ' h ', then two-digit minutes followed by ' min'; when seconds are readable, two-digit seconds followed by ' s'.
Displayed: 14 h 18 min
